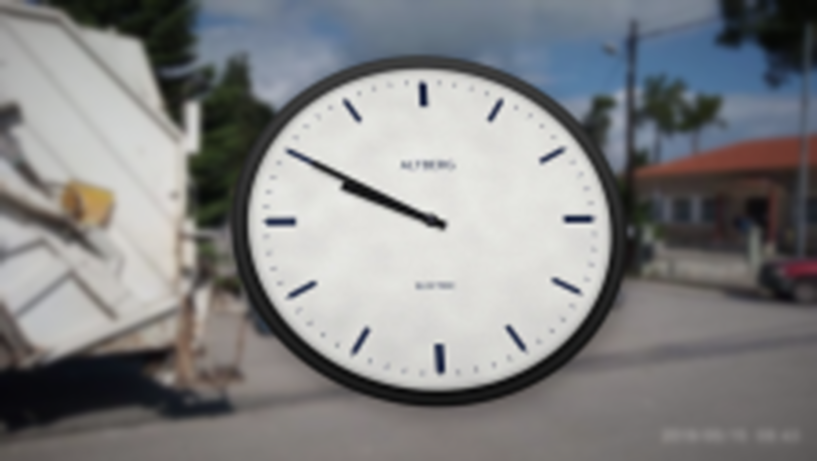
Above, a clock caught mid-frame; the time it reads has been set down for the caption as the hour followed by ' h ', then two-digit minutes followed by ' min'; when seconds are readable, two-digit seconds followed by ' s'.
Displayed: 9 h 50 min
